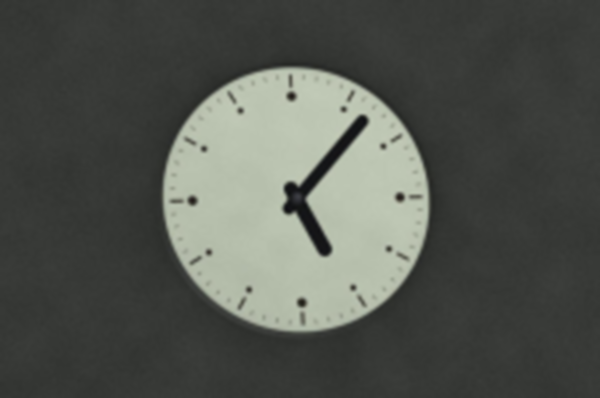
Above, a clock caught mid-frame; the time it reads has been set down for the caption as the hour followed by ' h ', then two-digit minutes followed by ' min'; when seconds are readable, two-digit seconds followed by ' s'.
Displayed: 5 h 07 min
